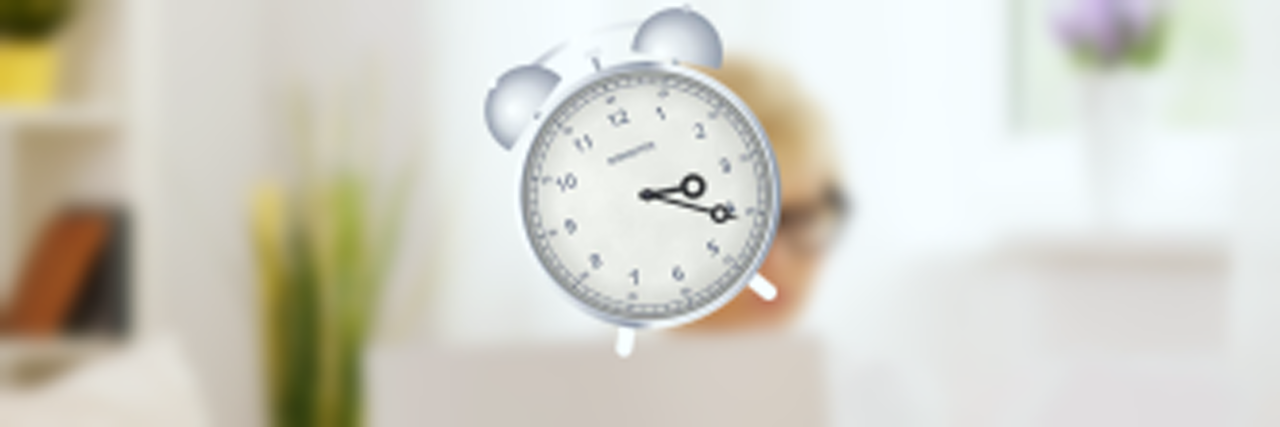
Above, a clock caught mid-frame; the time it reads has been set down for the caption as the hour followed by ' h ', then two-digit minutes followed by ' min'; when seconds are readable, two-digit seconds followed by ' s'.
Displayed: 3 h 21 min
